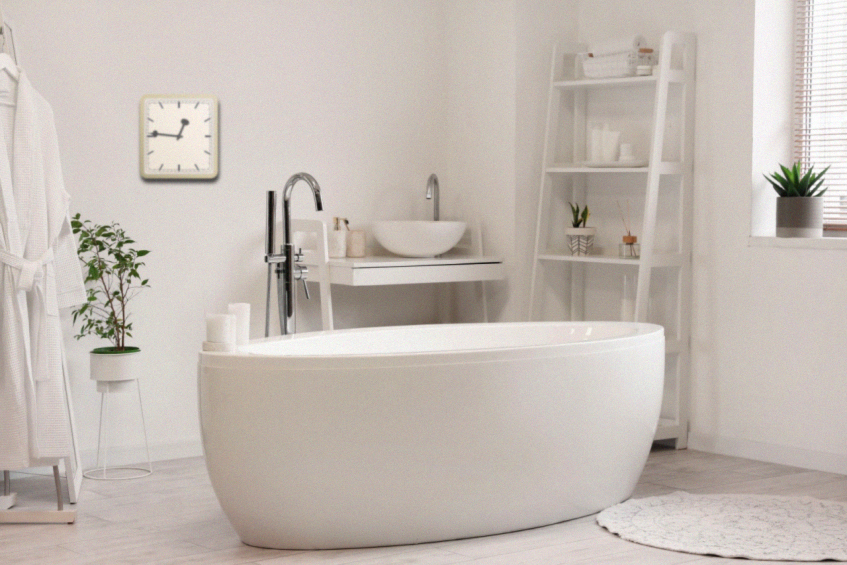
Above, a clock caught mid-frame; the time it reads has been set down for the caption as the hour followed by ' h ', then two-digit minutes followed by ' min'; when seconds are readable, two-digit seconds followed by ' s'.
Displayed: 12 h 46 min
